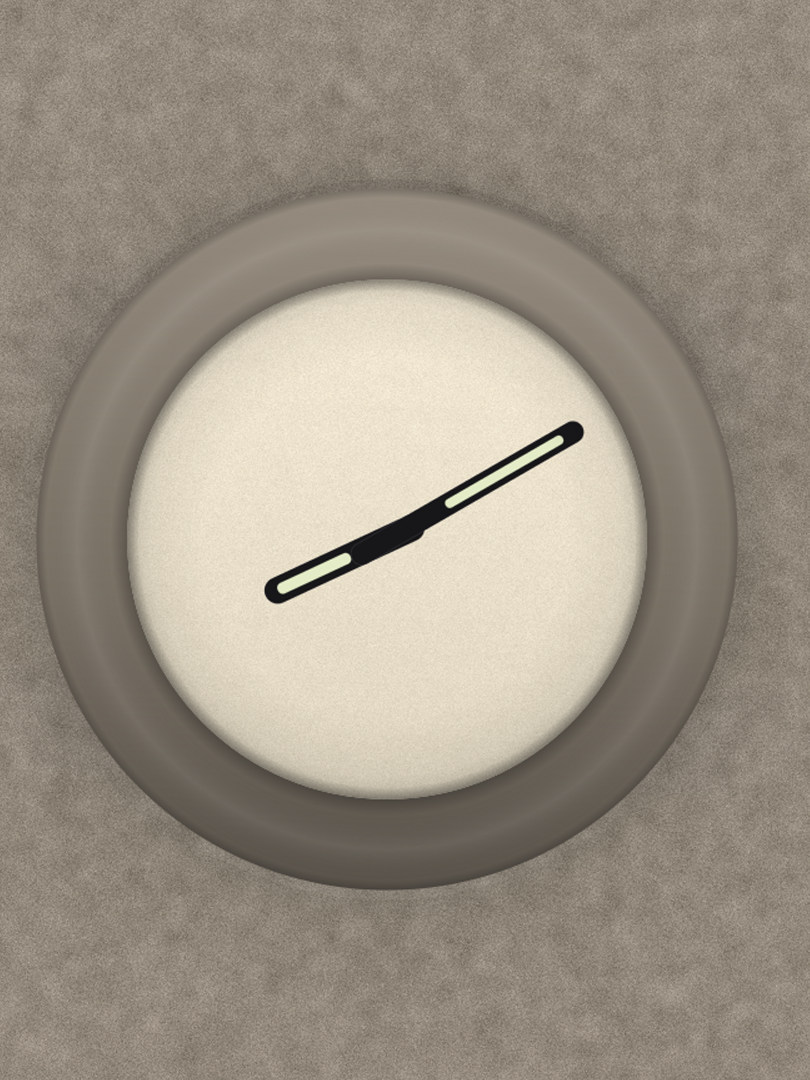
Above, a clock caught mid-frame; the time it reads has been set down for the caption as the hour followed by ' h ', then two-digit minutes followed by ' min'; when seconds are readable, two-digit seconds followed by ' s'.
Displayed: 8 h 10 min
